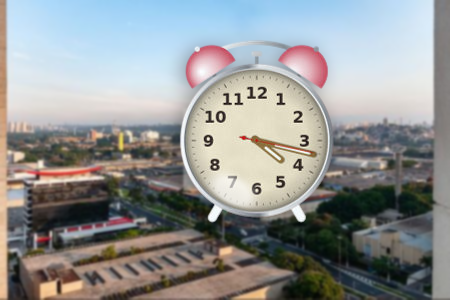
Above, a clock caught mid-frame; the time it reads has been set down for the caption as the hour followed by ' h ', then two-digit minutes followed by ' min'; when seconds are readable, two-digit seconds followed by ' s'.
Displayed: 4 h 17 min 17 s
